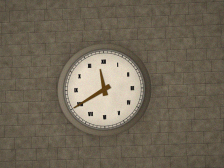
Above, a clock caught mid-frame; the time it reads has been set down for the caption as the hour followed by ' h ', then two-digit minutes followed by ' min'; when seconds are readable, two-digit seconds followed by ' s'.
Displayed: 11 h 40 min
